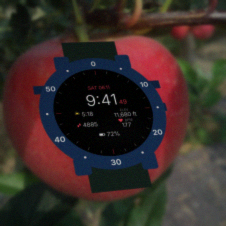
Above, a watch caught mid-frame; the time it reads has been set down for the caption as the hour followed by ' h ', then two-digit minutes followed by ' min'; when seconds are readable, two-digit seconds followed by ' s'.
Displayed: 9 h 41 min
